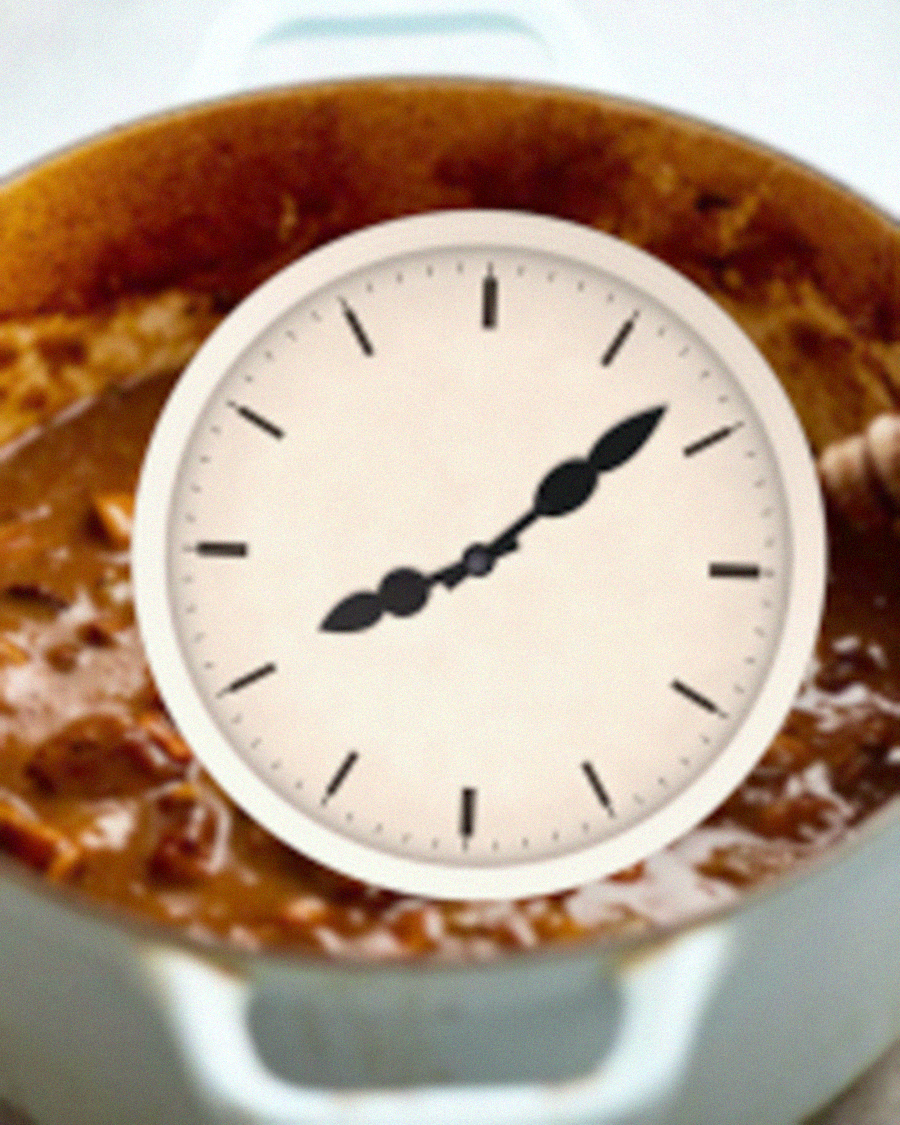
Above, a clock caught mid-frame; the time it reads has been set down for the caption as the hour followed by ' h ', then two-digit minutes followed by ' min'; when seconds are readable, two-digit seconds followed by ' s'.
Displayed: 8 h 08 min
